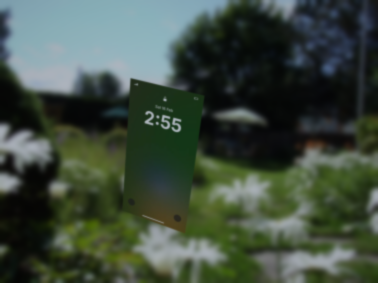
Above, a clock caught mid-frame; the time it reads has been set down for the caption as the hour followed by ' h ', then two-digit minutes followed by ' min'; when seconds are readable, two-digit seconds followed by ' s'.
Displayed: 2 h 55 min
